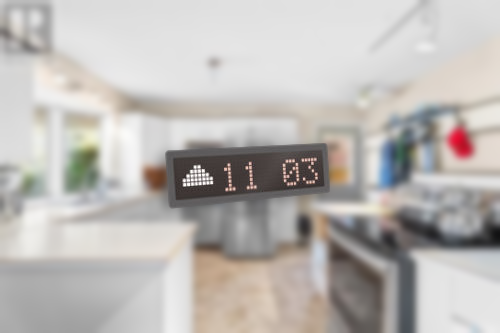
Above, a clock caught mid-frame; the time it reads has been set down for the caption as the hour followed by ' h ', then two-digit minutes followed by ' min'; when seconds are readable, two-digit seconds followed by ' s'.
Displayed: 11 h 03 min
